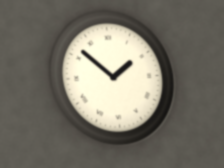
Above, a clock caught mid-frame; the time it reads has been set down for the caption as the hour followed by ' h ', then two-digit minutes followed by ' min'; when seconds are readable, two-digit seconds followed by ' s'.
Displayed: 1 h 52 min
